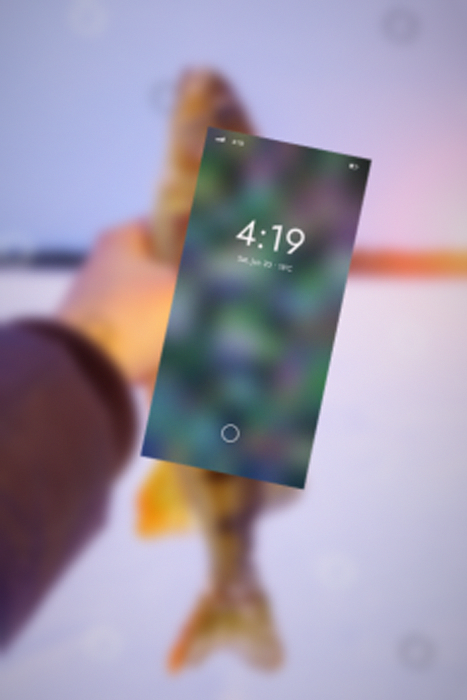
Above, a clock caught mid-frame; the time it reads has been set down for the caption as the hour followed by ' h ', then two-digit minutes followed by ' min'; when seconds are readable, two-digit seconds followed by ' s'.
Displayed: 4 h 19 min
